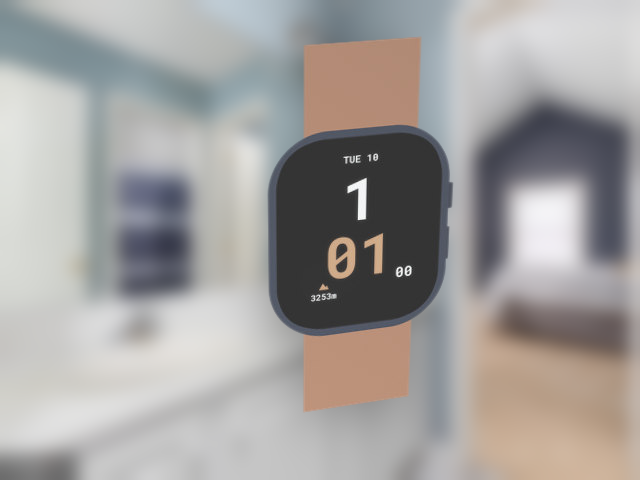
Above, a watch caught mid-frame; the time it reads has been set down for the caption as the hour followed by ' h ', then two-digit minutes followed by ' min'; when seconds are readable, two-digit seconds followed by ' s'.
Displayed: 1 h 01 min 00 s
